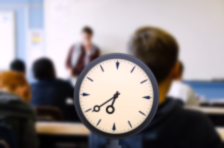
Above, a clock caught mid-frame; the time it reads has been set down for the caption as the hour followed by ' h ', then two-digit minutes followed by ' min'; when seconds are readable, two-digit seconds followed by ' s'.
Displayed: 6 h 39 min
